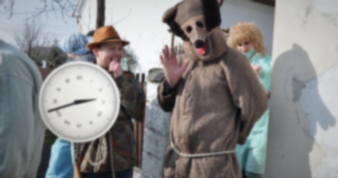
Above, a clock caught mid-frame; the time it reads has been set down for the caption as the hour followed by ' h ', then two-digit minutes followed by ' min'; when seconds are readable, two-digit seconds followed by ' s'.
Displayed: 2 h 42 min
